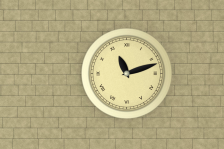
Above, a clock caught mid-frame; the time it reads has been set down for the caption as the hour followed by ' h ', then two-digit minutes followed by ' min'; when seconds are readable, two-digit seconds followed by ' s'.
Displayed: 11 h 12 min
